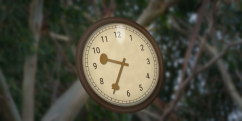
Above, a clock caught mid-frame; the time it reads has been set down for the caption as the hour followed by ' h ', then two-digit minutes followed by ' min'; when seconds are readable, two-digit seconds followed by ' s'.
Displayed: 9 h 35 min
